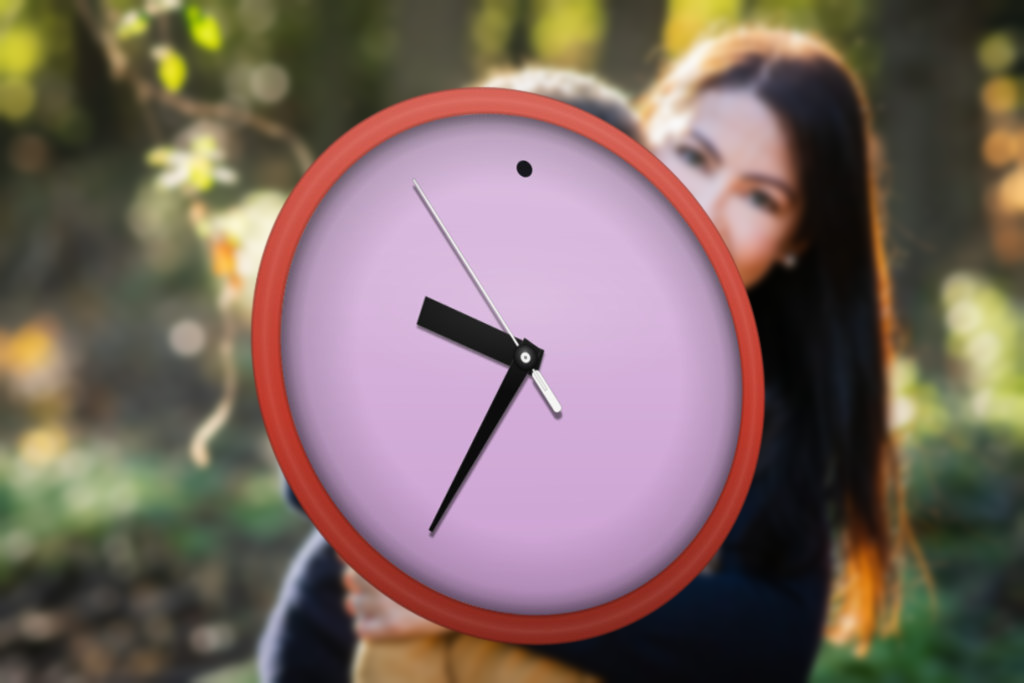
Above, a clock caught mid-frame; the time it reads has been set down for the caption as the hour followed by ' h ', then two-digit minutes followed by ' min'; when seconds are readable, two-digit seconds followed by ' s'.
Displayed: 9 h 34 min 54 s
